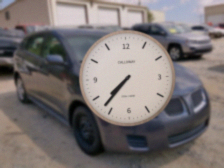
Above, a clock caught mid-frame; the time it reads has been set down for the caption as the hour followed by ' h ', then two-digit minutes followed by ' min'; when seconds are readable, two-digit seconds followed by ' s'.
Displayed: 7 h 37 min
